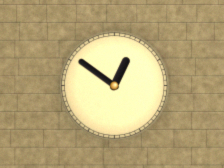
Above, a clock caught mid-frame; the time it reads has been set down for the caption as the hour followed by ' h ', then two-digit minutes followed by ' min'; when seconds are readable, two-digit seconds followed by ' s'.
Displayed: 12 h 51 min
